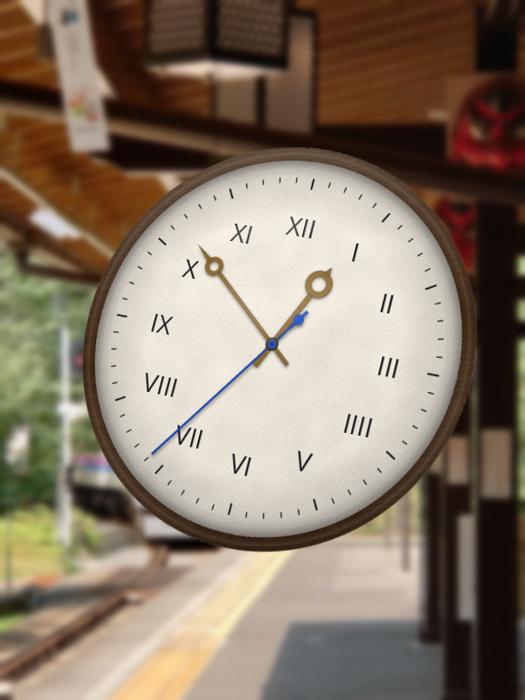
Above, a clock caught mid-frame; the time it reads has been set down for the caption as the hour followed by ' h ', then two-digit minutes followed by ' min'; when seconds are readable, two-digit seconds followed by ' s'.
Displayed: 12 h 51 min 36 s
